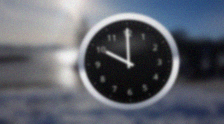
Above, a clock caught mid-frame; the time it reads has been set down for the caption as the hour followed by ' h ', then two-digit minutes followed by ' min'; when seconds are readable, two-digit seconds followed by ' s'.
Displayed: 10 h 00 min
